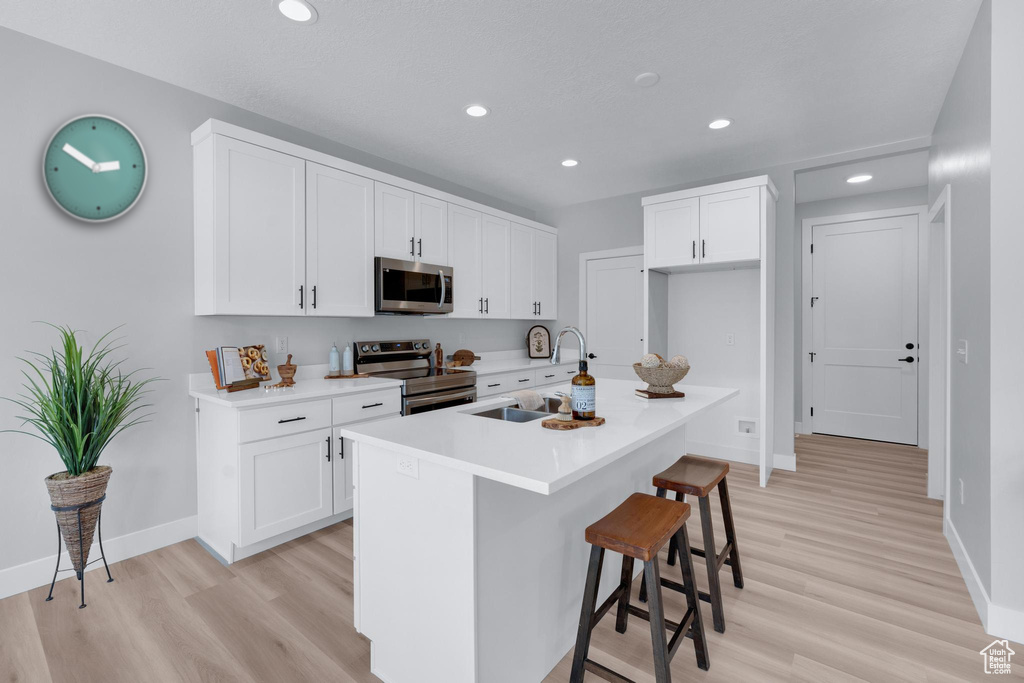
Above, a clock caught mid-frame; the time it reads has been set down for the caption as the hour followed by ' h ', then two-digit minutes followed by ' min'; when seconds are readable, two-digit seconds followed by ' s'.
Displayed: 2 h 51 min
